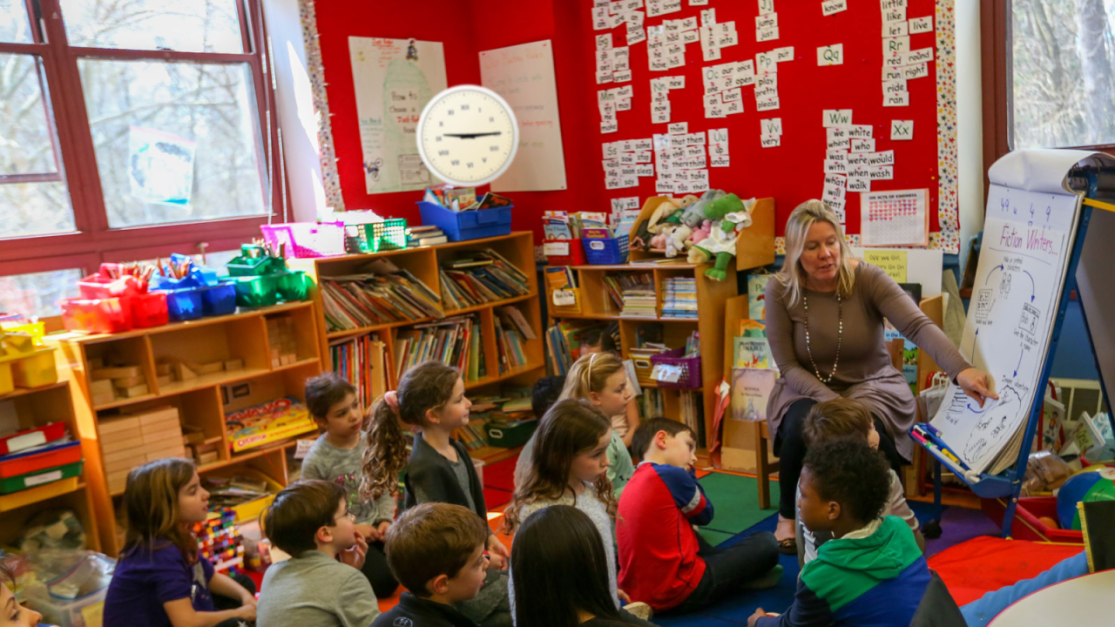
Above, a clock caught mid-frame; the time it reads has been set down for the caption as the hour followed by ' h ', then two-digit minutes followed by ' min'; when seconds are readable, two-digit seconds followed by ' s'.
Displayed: 9 h 15 min
